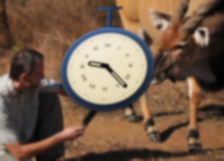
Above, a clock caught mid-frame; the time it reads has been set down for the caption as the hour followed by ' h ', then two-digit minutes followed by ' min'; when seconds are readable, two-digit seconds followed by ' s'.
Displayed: 9 h 23 min
